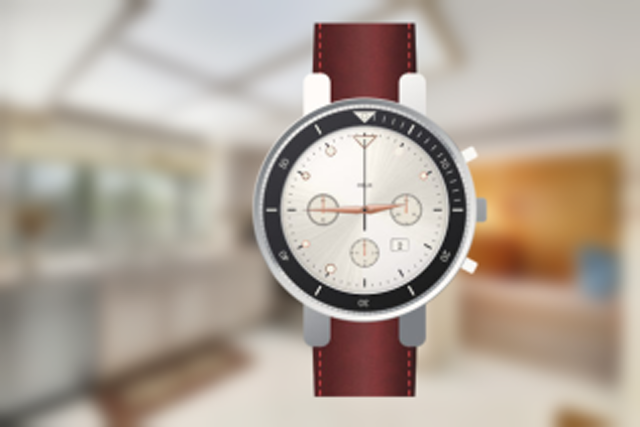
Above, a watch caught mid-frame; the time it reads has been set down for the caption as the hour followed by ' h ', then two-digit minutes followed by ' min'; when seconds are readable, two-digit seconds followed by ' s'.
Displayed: 2 h 45 min
